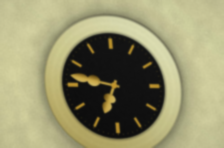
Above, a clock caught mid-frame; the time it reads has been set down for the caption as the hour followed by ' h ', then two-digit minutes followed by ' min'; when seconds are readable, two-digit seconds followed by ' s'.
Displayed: 6 h 47 min
